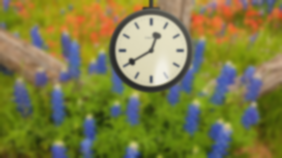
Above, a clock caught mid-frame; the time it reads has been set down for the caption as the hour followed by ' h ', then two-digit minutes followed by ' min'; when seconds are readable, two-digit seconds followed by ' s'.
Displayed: 12 h 40 min
